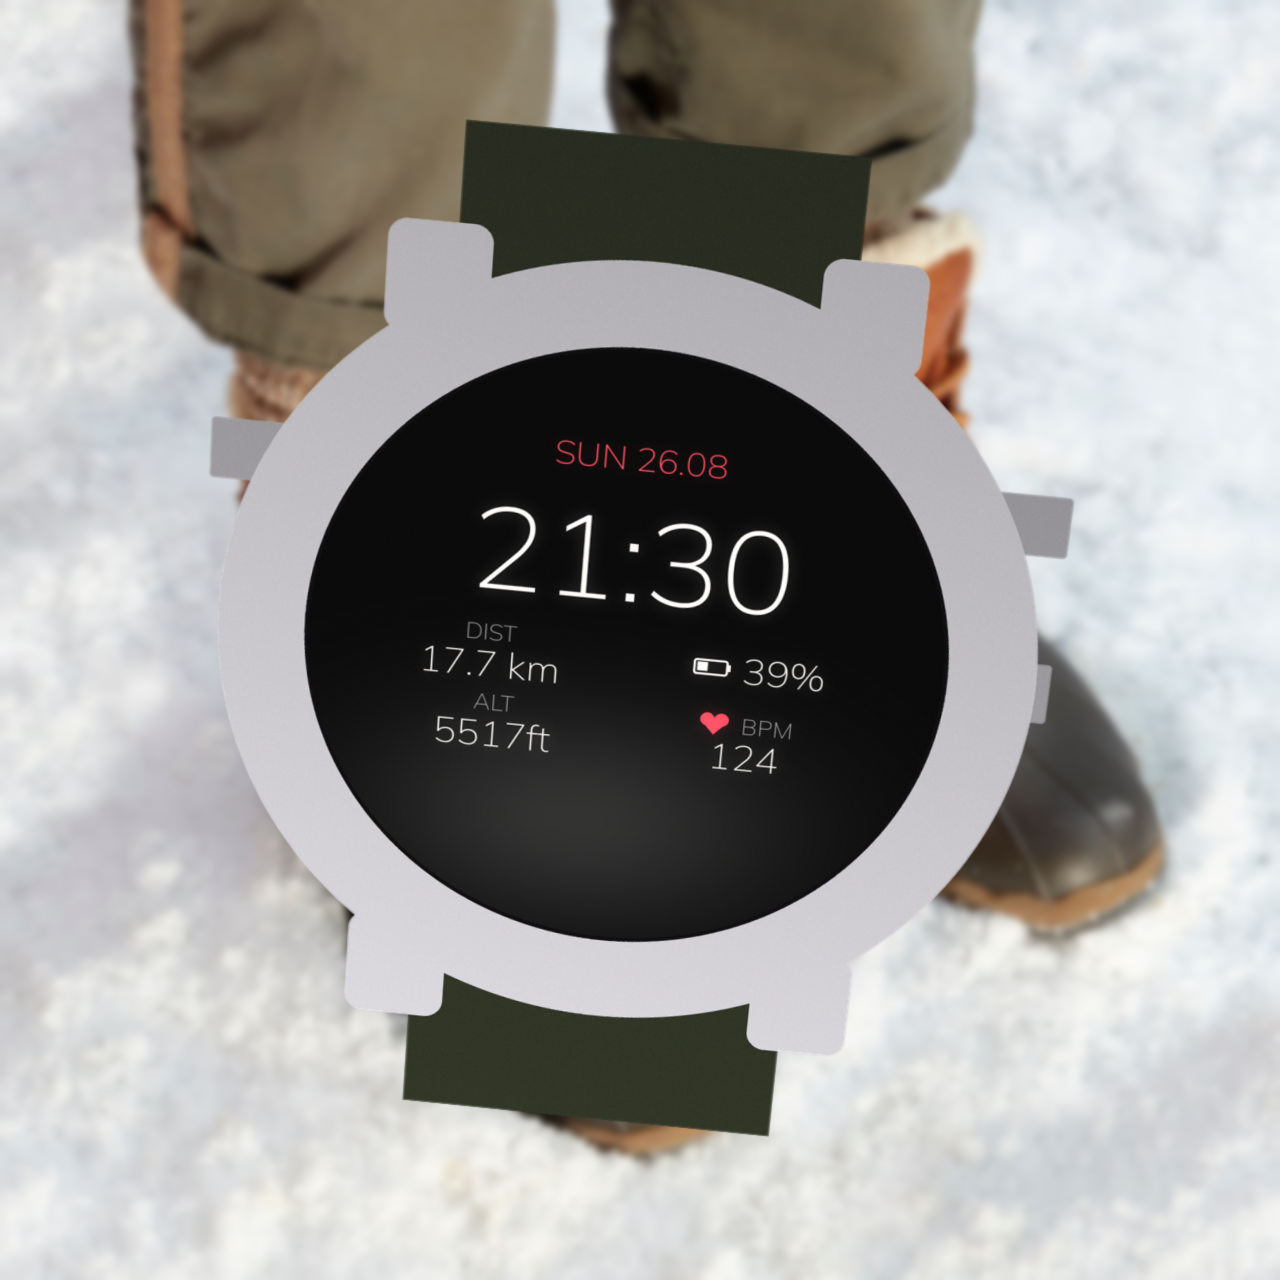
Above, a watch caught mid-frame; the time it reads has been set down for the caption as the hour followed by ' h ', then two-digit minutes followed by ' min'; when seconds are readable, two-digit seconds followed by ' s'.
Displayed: 21 h 30 min
